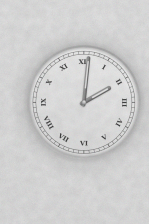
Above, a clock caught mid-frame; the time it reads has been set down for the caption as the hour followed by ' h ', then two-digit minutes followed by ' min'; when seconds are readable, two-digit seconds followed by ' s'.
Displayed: 2 h 01 min
